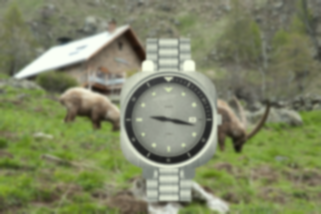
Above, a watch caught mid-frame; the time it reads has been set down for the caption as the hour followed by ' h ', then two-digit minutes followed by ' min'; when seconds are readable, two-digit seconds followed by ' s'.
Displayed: 9 h 17 min
